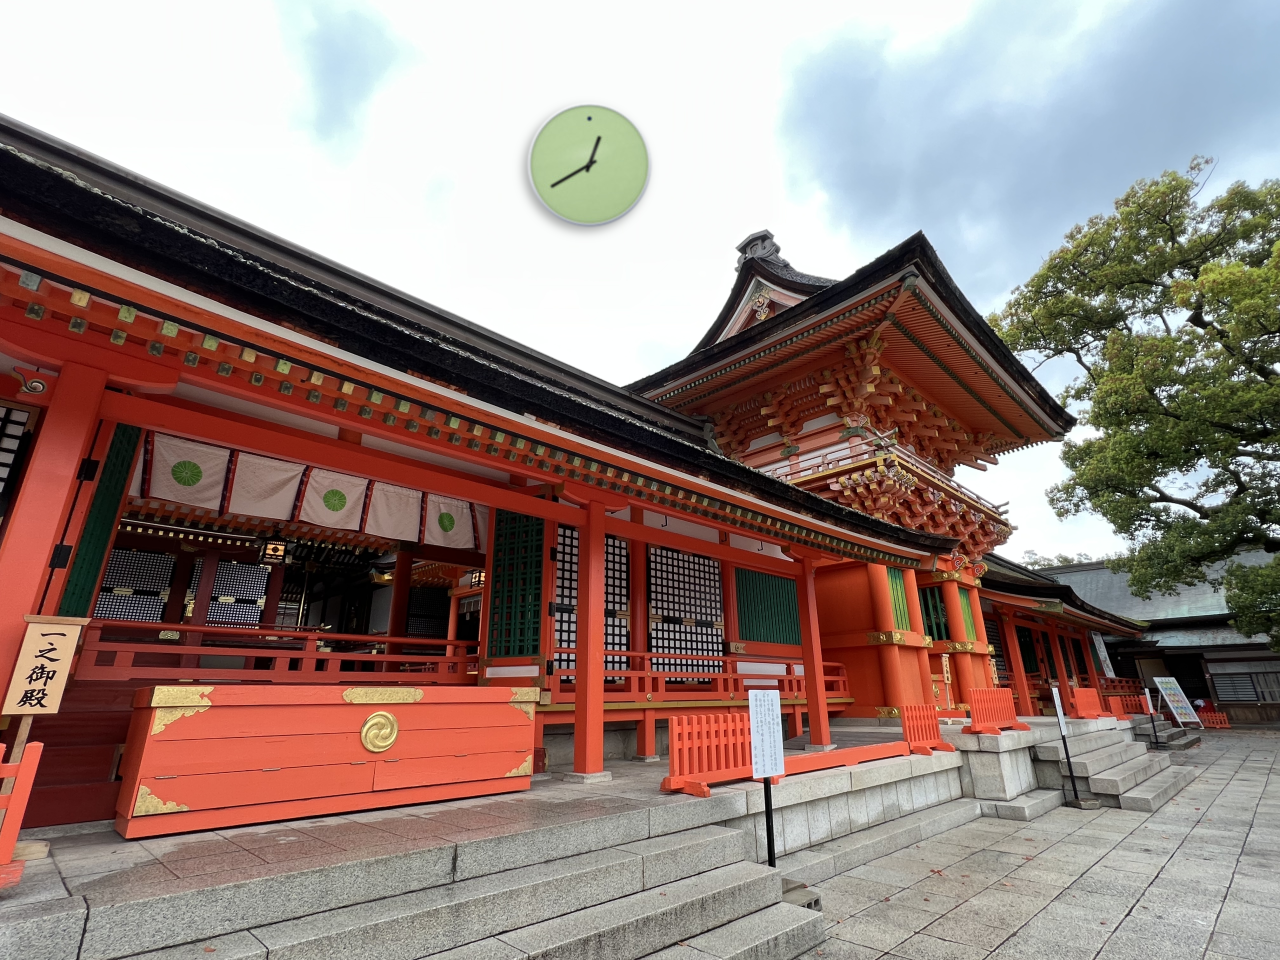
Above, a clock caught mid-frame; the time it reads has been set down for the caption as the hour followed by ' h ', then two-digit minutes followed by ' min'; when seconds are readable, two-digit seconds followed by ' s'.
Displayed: 12 h 40 min
